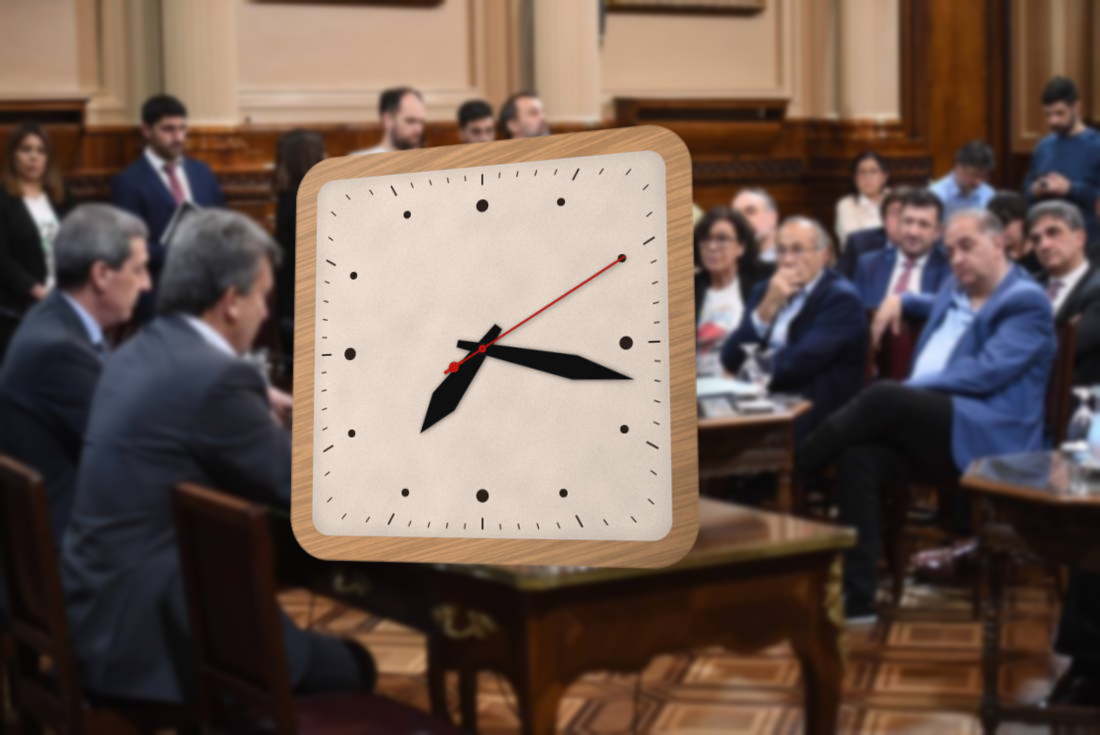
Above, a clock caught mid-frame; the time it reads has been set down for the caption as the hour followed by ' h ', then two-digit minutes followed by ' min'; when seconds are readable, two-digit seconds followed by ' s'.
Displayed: 7 h 17 min 10 s
